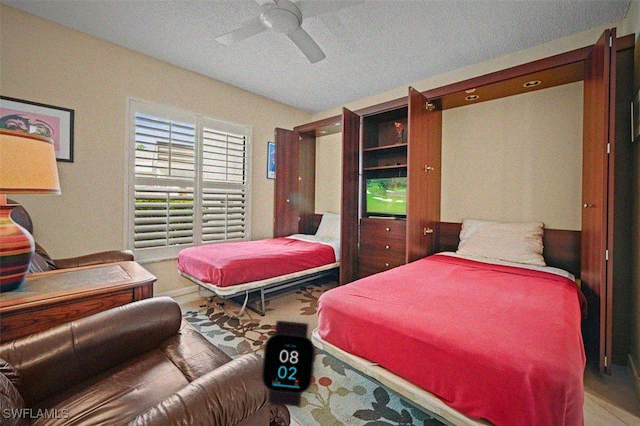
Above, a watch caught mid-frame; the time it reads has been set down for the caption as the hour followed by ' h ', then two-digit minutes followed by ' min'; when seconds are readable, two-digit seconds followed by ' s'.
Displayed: 8 h 02 min
